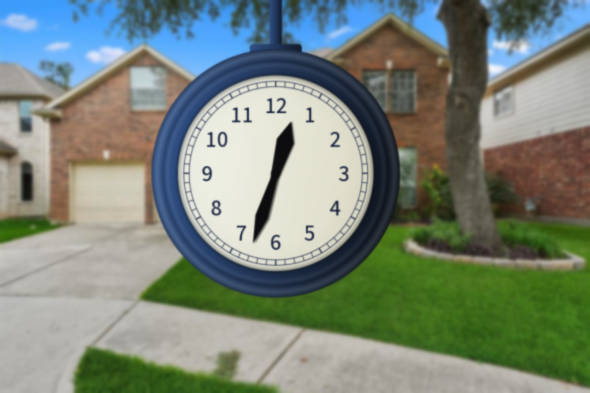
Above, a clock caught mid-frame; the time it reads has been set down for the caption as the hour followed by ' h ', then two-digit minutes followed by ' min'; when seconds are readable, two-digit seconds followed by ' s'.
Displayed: 12 h 33 min
